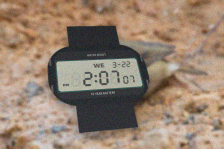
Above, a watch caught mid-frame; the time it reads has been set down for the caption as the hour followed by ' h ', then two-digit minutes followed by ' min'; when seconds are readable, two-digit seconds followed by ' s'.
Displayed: 2 h 07 min 07 s
